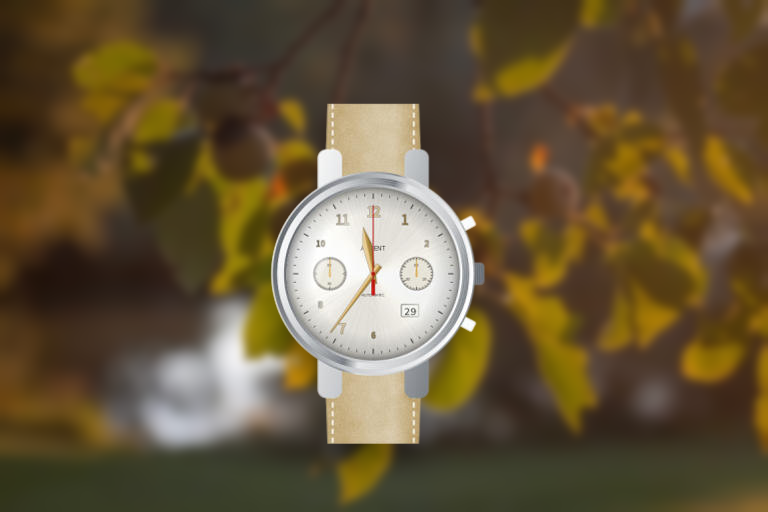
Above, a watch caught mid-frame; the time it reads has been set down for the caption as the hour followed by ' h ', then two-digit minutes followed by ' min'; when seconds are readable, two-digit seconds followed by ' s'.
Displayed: 11 h 36 min
